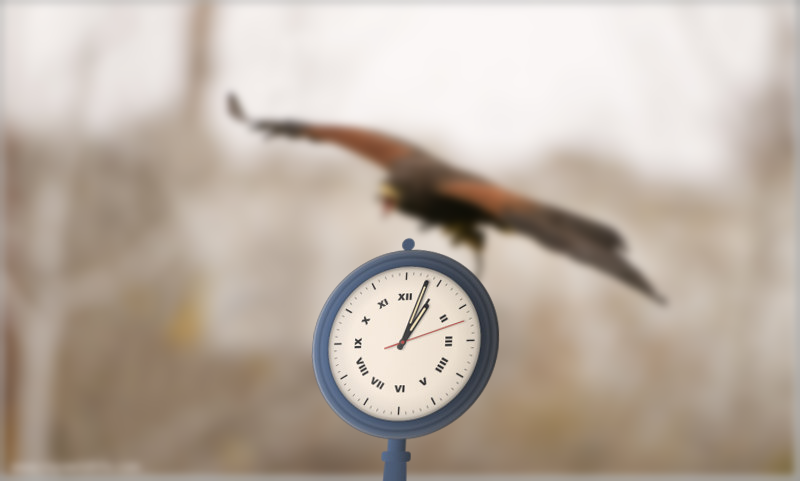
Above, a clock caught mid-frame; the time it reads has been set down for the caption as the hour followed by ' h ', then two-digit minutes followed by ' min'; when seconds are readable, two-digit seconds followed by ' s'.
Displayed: 1 h 03 min 12 s
